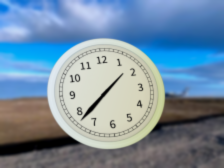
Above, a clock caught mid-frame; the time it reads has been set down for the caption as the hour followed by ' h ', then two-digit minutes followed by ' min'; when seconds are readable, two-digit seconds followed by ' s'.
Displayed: 1 h 38 min
